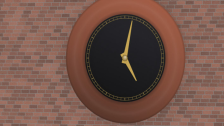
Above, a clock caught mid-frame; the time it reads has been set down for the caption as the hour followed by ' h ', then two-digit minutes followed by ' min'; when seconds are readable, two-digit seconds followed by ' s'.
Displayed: 5 h 02 min
